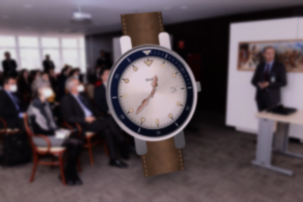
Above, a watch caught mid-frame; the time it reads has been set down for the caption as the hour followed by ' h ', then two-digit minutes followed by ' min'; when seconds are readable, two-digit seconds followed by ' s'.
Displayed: 12 h 38 min
